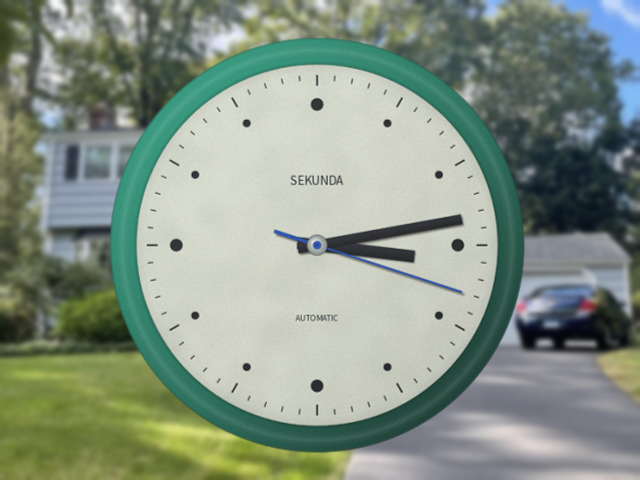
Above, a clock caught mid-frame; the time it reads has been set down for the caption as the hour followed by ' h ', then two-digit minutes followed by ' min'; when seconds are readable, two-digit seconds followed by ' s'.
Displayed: 3 h 13 min 18 s
